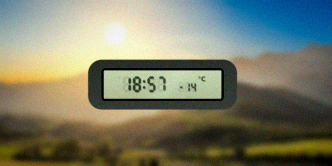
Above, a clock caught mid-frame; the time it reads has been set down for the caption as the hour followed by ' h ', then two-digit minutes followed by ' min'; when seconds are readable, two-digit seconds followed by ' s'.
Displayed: 18 h 57 min
